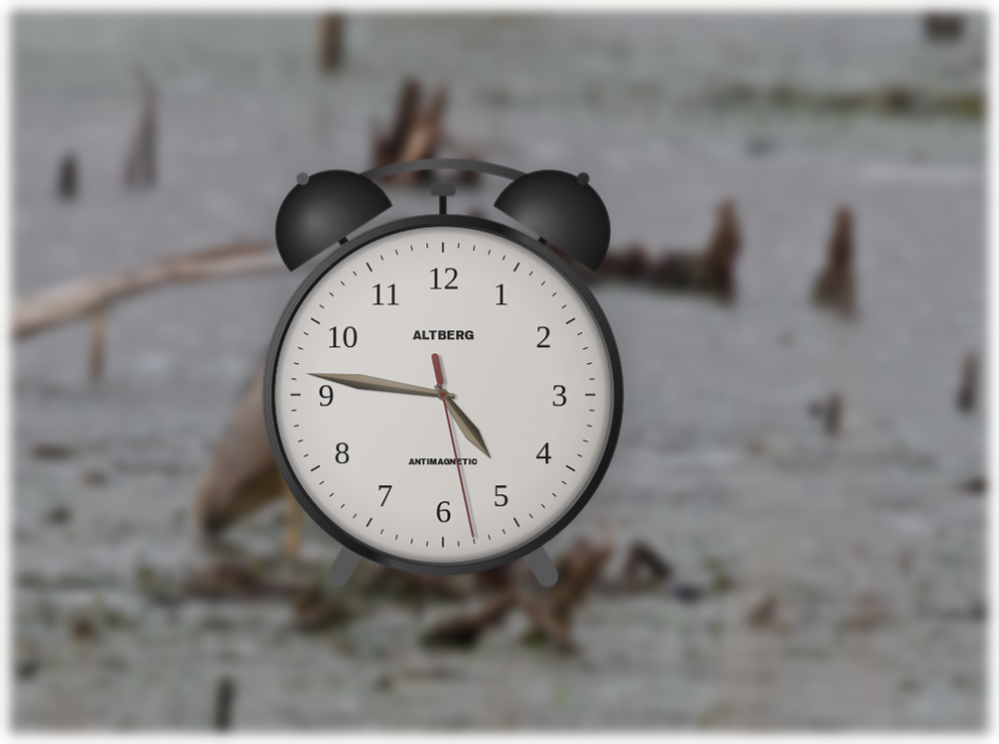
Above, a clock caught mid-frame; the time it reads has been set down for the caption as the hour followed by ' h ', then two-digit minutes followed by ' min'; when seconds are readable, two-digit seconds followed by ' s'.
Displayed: 4 h 46 min 28 s
